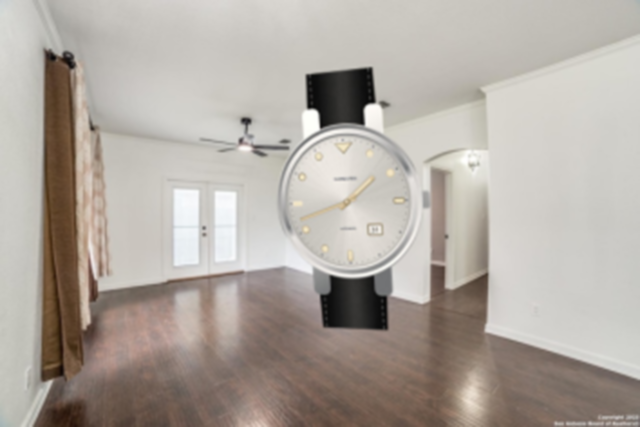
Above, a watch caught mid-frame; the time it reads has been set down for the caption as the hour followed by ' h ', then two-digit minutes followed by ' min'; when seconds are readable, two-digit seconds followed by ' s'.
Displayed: 1 h 42 min
